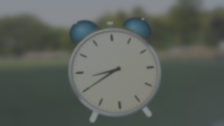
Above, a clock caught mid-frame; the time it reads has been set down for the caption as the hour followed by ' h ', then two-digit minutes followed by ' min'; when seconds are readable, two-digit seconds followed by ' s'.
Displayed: 8 h 40 min
